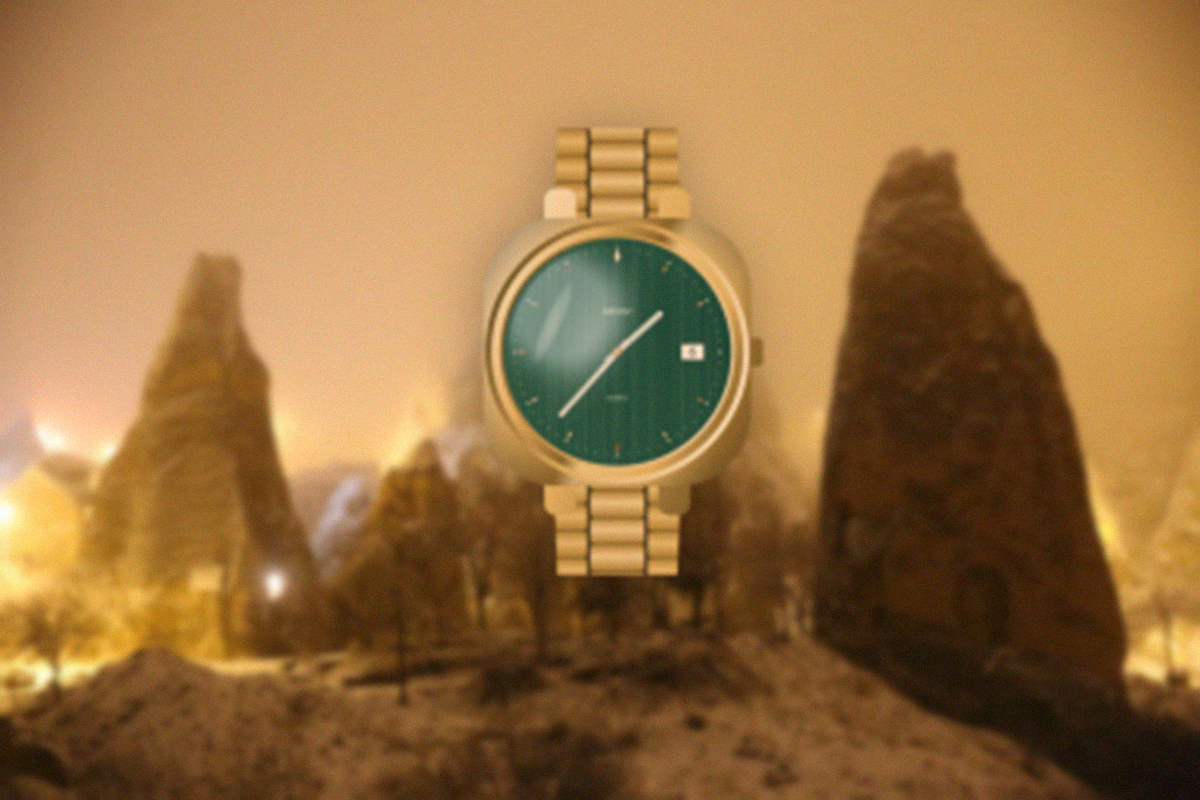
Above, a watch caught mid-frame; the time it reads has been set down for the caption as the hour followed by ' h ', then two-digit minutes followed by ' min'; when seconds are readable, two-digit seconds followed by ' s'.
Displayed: 1 h 37 min
